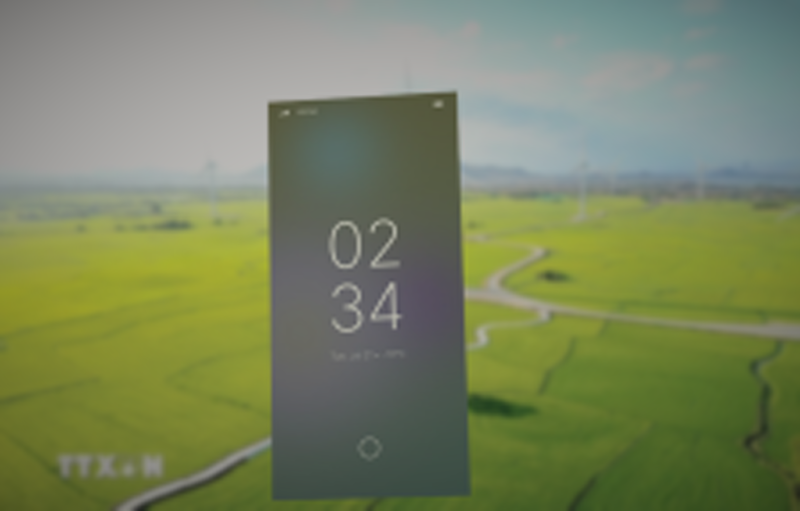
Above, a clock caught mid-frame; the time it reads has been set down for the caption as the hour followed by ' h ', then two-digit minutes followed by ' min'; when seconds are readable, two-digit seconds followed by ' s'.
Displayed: 2 h 34 min
